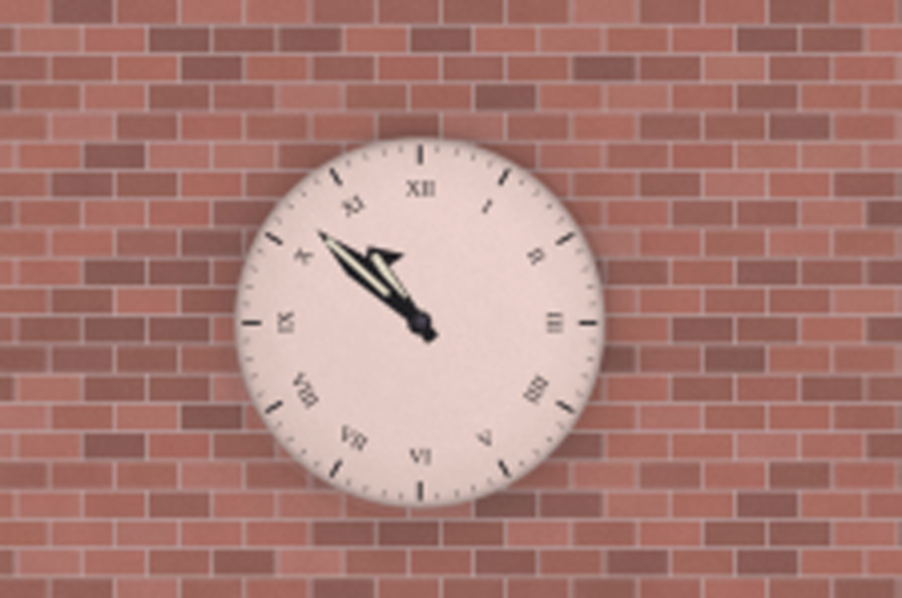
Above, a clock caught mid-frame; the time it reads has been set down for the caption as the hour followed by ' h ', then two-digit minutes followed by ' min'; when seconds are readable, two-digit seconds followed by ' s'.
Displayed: 10 h 52 min
